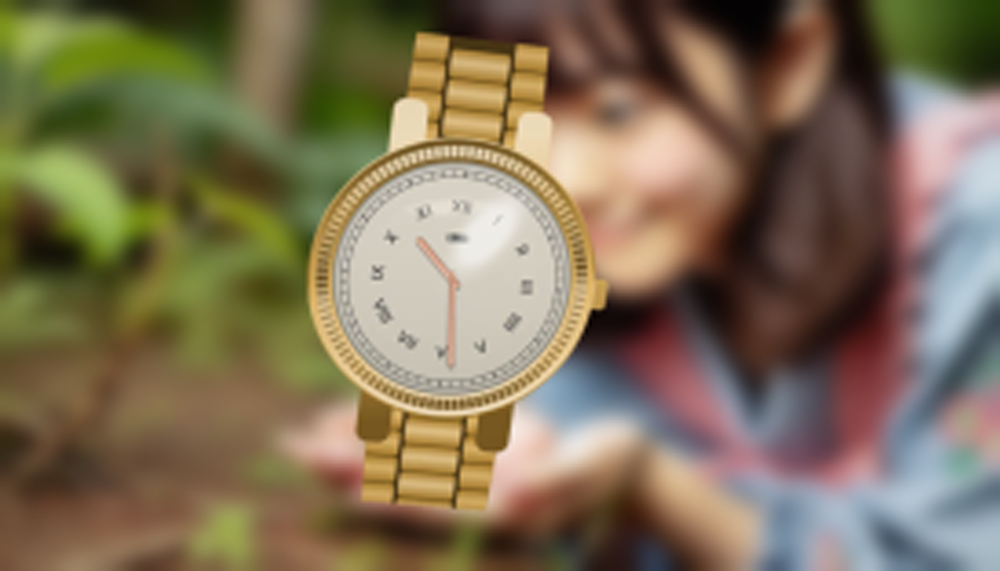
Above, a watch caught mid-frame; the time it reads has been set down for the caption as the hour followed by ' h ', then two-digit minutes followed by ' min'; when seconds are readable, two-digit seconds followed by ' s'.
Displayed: 10 h 29 min
